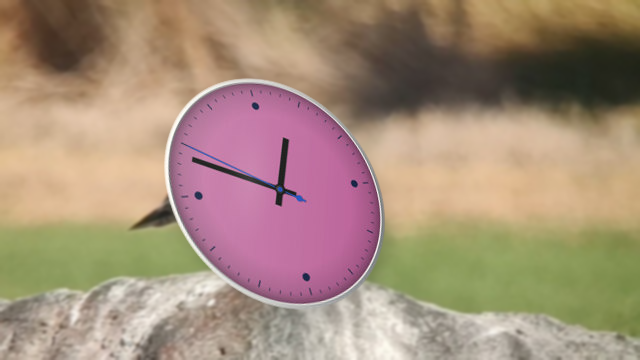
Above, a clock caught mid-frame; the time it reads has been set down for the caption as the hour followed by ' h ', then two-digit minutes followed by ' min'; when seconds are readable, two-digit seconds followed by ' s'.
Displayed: 12 h 48 min 50 s
